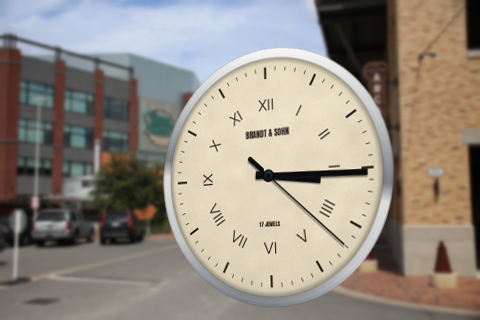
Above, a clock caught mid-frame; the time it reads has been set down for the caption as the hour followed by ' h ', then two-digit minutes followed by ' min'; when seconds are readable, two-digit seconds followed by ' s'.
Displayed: 3 h 15 min 22 s
